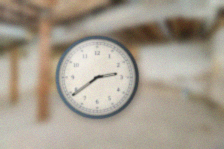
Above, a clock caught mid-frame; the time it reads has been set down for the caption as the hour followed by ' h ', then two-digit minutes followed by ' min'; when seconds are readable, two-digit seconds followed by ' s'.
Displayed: 2 h 39 min
